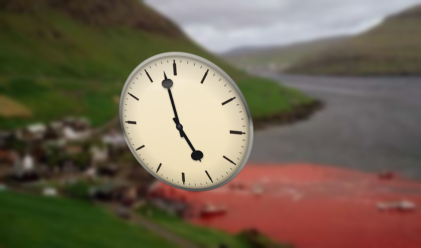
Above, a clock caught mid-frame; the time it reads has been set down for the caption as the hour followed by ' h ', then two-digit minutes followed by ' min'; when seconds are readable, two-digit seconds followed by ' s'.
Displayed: 4 h 58 min
